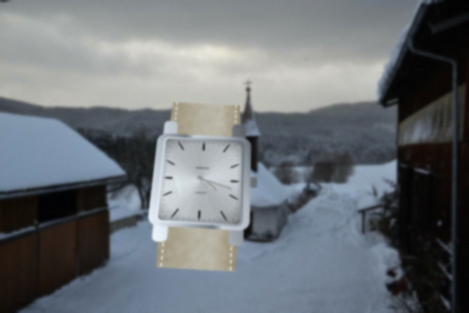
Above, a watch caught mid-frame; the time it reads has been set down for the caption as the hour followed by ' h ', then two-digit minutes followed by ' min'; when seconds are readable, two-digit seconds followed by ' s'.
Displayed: 4 h 18 min
